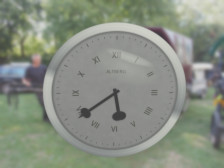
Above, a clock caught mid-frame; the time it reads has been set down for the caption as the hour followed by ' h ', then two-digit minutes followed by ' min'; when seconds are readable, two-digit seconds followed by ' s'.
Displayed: 5 h 39 min
